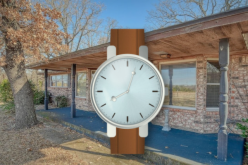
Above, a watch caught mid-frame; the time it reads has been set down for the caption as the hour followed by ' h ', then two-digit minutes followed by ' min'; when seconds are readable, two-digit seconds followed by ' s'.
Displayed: 8 h 03 min
